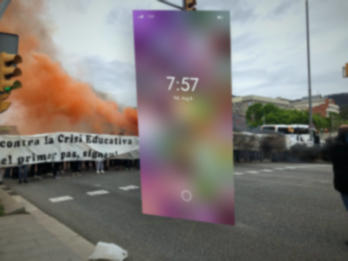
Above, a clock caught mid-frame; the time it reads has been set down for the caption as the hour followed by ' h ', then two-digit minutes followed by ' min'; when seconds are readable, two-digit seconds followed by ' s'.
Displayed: 7 h 57 min
